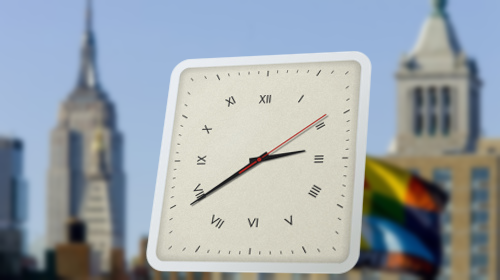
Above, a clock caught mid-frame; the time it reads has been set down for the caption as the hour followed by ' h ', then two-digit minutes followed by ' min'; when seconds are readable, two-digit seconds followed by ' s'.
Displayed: 2 h 39 min 09 s
